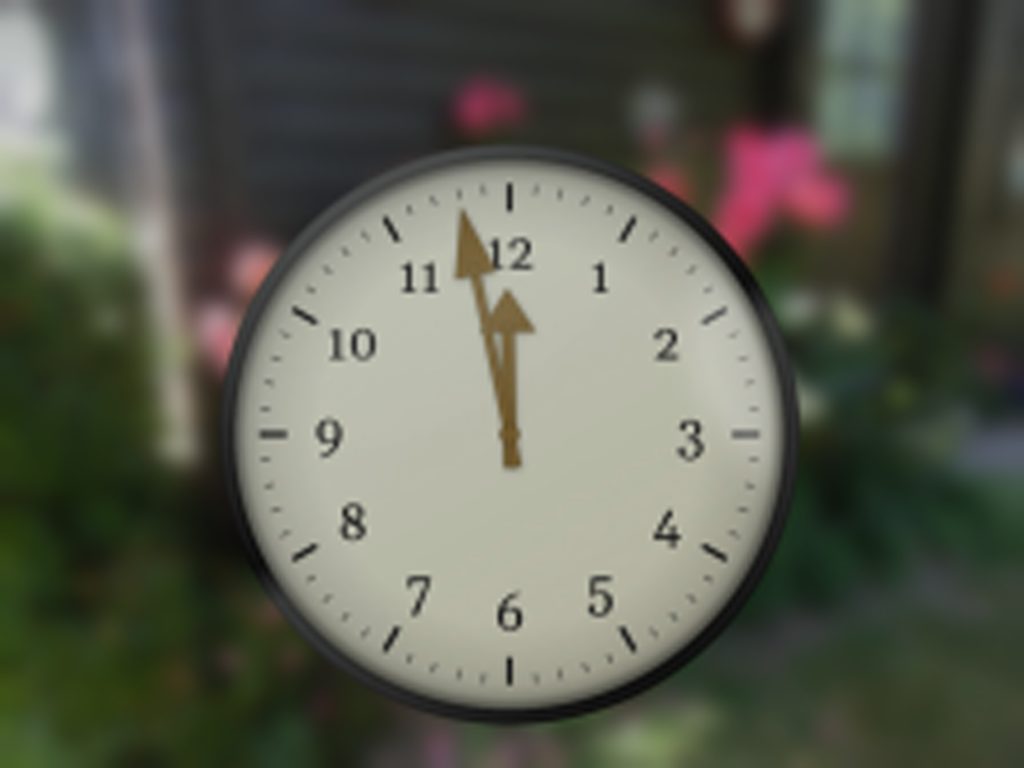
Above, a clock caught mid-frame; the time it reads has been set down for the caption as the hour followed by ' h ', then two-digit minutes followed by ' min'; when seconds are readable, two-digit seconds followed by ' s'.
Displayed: 11 h 58 min
